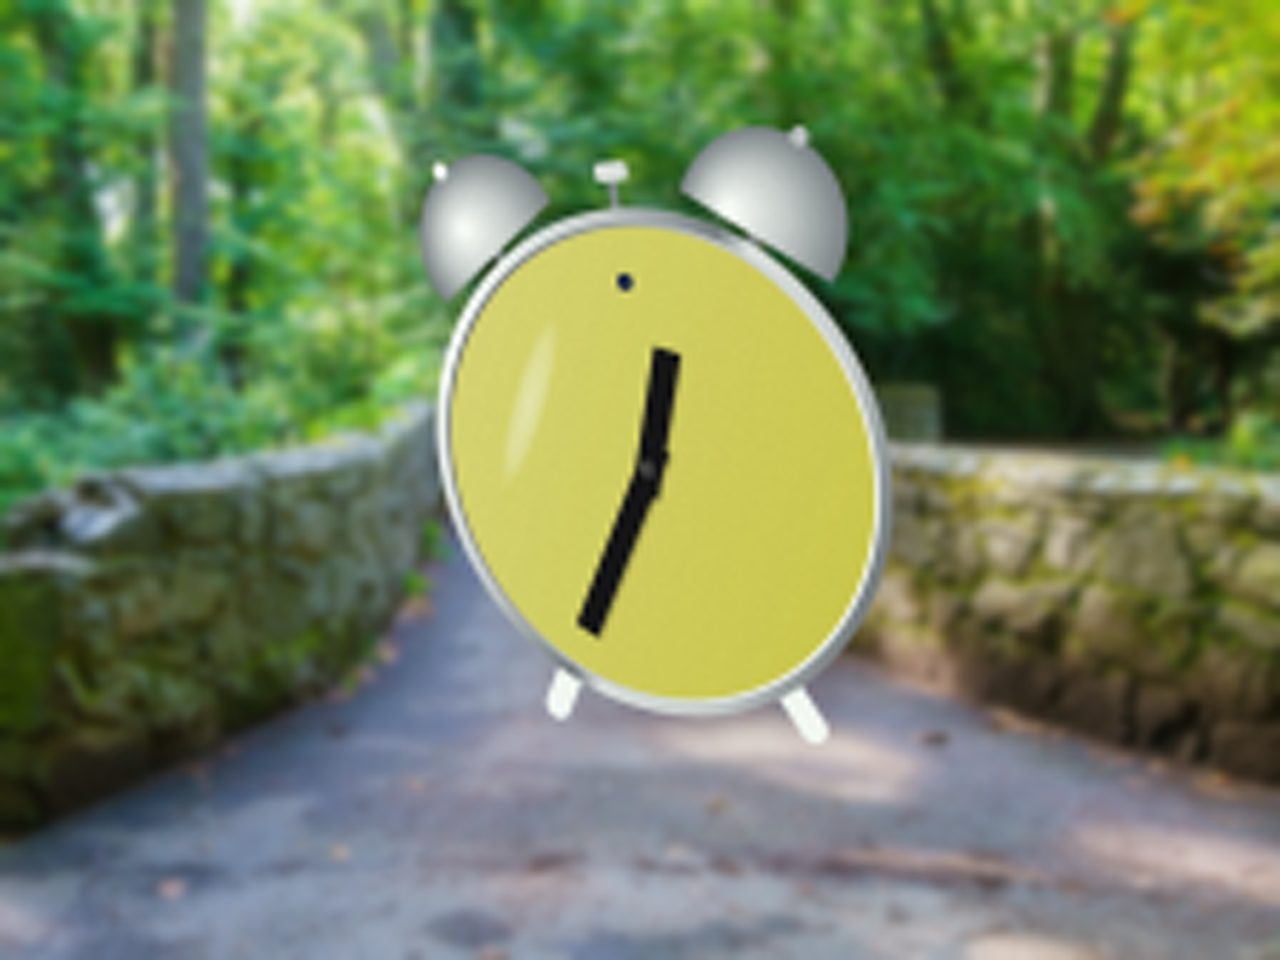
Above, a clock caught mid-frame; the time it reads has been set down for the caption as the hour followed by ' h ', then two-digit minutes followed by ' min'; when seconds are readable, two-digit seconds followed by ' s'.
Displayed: 12 h 35 min
